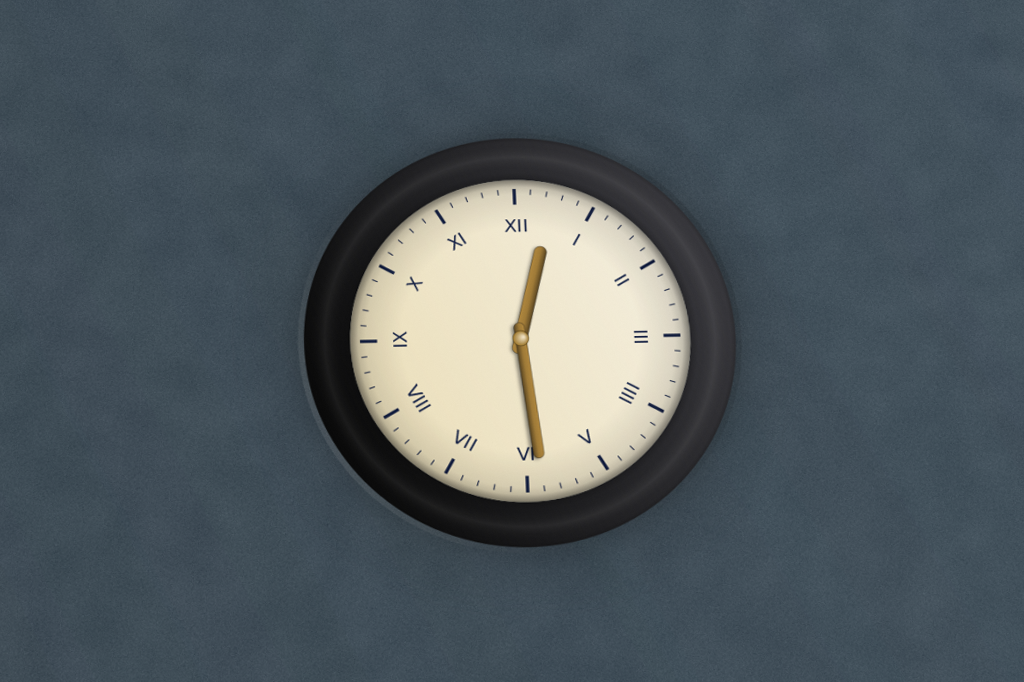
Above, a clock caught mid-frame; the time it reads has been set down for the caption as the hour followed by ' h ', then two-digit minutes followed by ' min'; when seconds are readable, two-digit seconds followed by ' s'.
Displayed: 12 h 29 min
